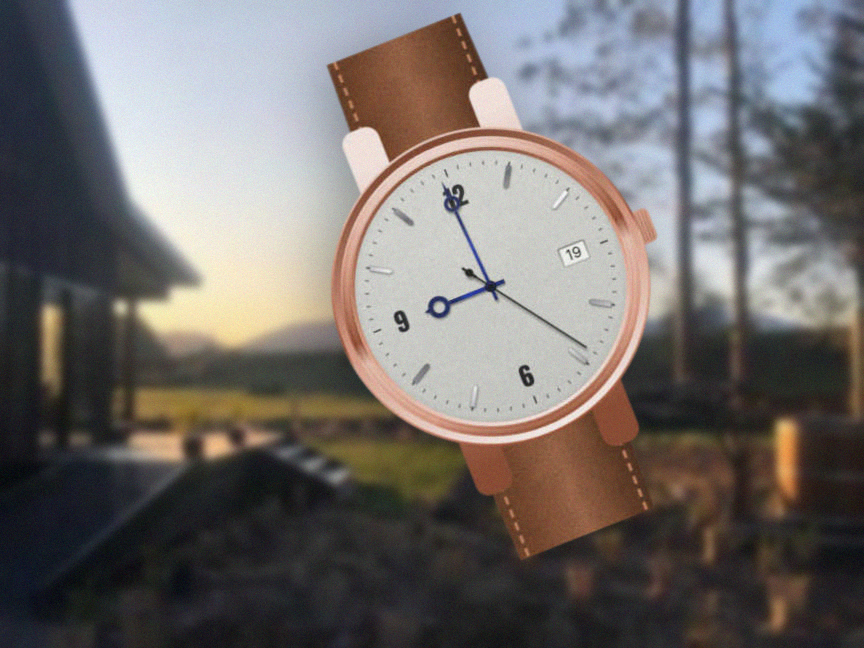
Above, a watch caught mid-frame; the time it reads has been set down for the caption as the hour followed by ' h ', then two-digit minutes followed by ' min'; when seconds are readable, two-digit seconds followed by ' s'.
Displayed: 8 h 59 min 24 s
